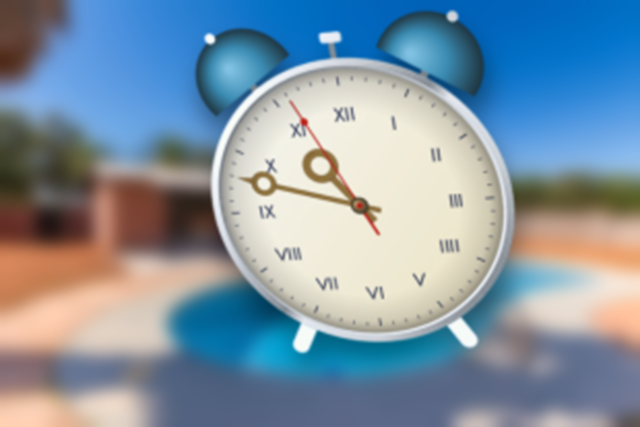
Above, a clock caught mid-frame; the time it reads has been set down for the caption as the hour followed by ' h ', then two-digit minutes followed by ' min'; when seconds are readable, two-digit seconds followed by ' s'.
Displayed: 10 h 47 min 56 s
